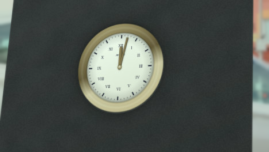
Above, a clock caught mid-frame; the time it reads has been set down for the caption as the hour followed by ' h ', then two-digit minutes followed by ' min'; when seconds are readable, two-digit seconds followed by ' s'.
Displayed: 12 h 02 min
